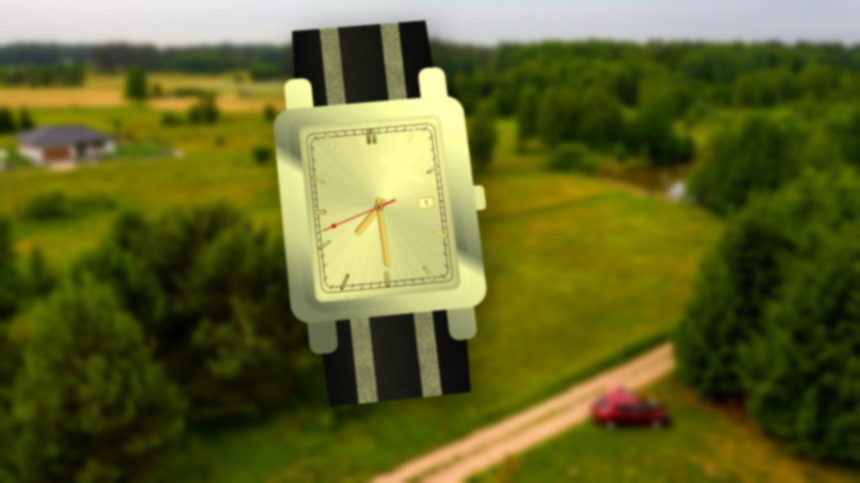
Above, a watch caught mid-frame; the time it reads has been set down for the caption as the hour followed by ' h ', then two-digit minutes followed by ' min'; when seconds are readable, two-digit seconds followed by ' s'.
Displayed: 7 h 29 min 42 s
